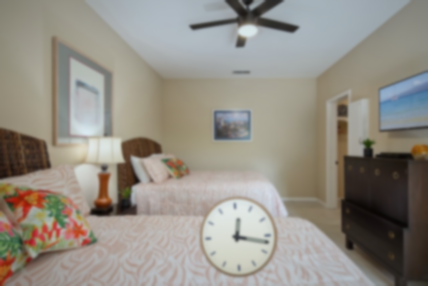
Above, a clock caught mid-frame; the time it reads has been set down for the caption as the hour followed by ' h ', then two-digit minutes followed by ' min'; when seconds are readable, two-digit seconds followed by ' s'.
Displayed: 12 h 17 min
